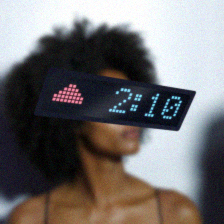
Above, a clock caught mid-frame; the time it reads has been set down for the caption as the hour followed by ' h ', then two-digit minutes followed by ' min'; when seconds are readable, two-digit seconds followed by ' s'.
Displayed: 2 h 10 min
